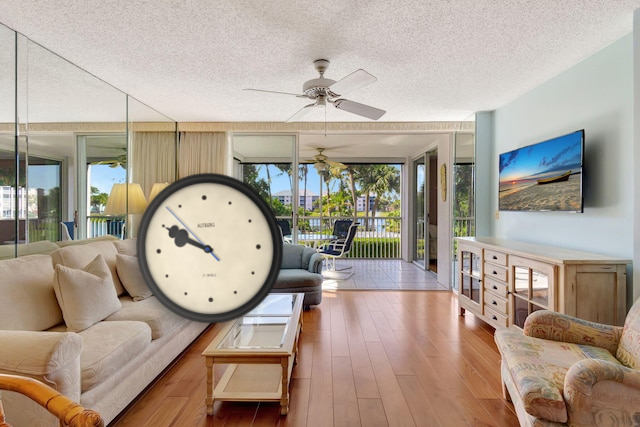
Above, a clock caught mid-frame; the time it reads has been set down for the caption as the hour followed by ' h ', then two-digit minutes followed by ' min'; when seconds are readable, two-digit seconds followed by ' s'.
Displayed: 9 h 49 min 53 s
